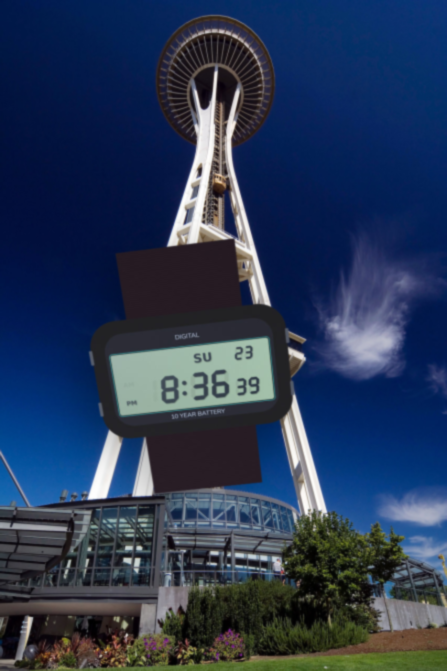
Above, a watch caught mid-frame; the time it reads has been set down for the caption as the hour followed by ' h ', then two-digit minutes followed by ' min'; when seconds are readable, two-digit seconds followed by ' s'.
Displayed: 8 h 36 min 39 s
